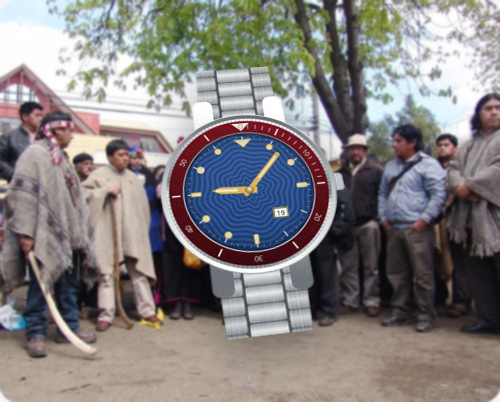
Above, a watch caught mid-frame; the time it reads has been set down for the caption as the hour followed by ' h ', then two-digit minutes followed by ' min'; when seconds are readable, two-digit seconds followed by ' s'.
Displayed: 9 h 07 min
